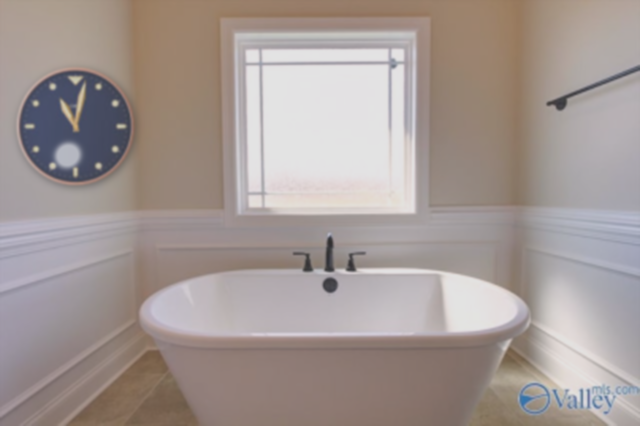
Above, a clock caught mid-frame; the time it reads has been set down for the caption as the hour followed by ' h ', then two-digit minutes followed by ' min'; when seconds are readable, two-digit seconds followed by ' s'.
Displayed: 11 h 02 min
